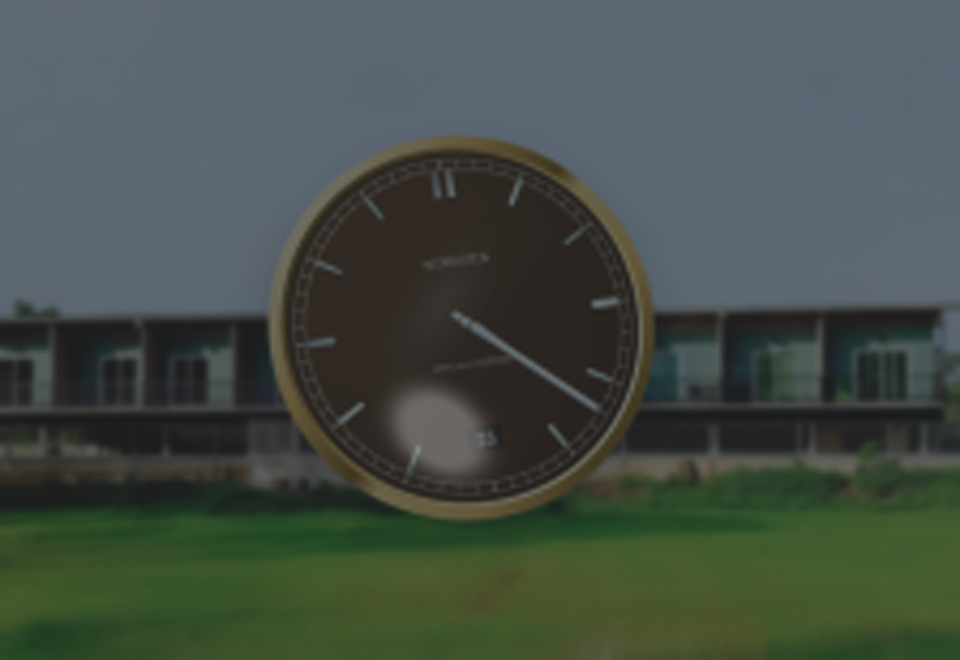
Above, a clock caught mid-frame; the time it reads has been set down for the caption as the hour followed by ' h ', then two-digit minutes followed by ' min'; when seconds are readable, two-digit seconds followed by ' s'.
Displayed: 4 h 22 min
